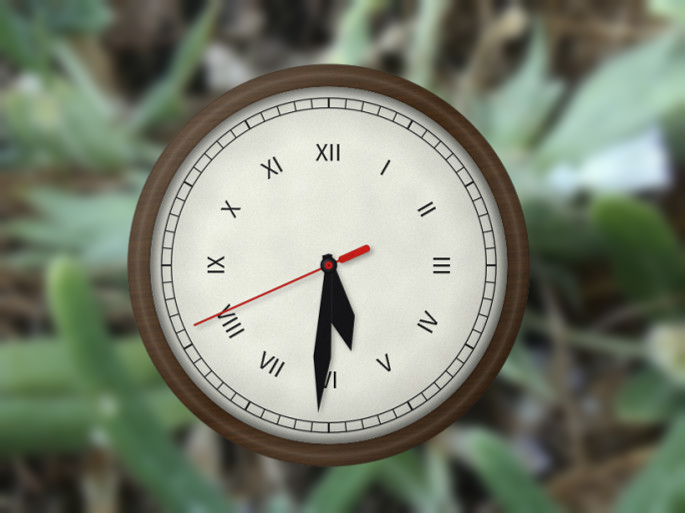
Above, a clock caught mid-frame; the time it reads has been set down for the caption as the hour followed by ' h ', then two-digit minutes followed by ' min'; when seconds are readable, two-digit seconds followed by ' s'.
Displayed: 5 h 30 min 41 s
